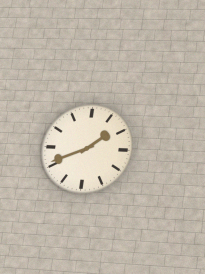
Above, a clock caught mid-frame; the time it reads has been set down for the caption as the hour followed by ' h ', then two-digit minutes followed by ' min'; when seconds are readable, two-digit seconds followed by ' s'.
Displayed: 1 h 41 min
